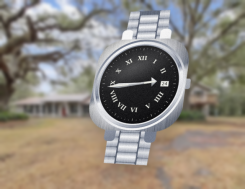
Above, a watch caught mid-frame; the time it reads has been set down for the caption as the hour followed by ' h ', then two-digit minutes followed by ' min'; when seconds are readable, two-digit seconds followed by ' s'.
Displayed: 2 h 44 min
